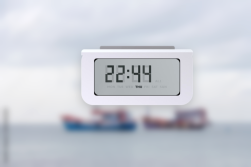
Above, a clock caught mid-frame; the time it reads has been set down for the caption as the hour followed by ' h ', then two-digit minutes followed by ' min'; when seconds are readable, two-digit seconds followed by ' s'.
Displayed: 22 h 44 min
